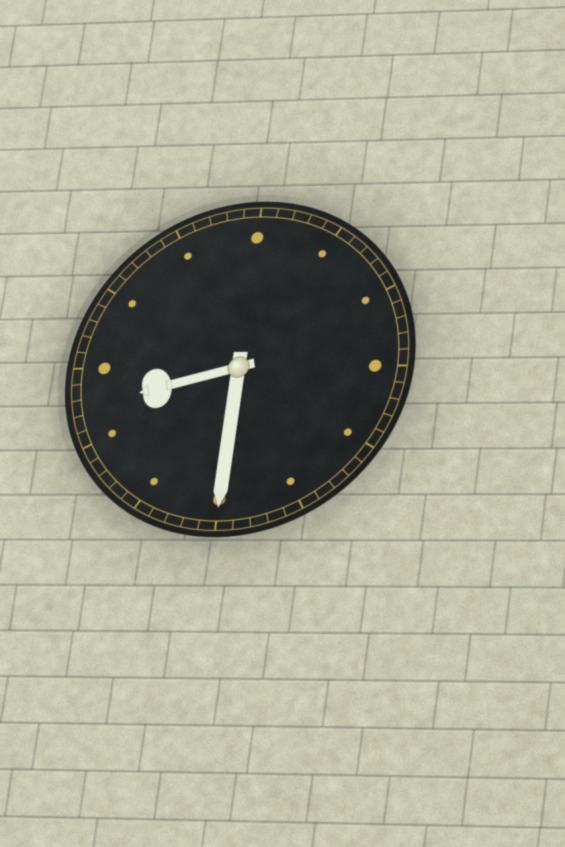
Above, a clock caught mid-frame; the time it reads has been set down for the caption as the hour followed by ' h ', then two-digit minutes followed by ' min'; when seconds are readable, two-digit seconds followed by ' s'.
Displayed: 8 h 30 min
